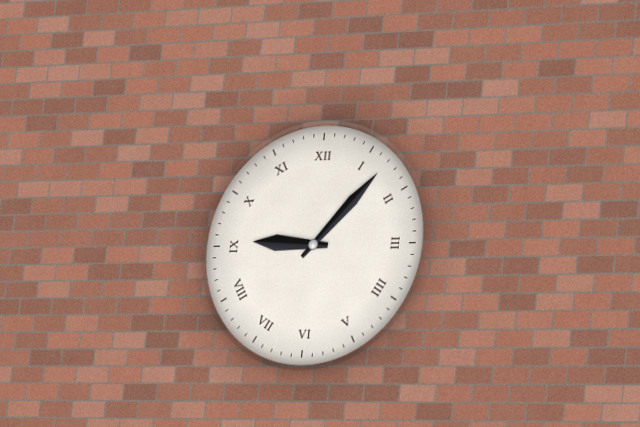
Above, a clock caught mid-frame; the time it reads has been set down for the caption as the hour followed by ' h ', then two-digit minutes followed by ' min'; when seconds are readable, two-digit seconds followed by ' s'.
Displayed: 9 h 07 min
